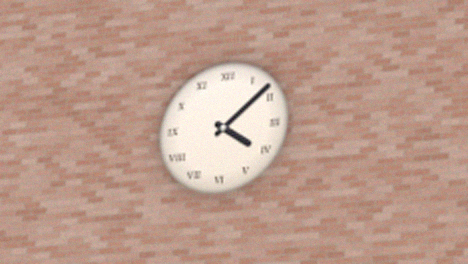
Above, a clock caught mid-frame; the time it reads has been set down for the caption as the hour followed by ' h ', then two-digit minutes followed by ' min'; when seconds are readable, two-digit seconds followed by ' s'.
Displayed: 4 h 08 min
